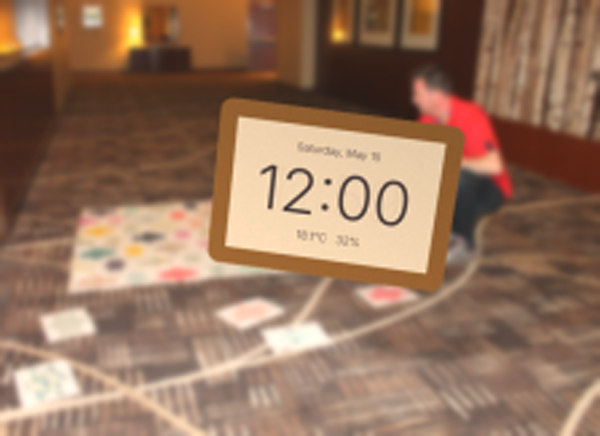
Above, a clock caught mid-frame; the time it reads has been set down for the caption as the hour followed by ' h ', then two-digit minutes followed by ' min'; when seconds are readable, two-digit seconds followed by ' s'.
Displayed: 12 h 00 min
